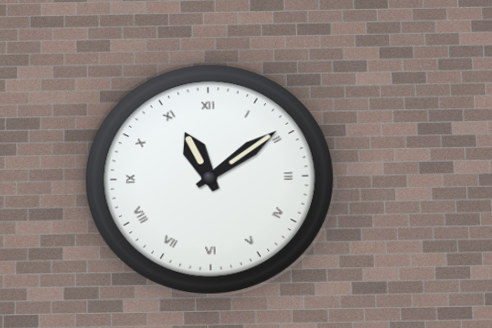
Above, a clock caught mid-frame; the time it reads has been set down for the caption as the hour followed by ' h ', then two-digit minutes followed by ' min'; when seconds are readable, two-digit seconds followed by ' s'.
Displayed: 11 h 09 min
